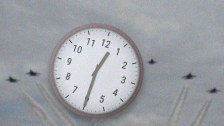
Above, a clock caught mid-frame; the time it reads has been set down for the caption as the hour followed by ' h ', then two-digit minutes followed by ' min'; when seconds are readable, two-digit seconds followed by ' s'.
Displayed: 12 h 30 min
